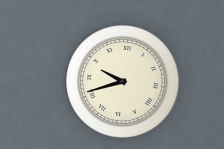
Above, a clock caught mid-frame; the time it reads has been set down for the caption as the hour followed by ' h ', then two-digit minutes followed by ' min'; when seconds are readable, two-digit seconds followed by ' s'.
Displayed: 9 h 41 min
